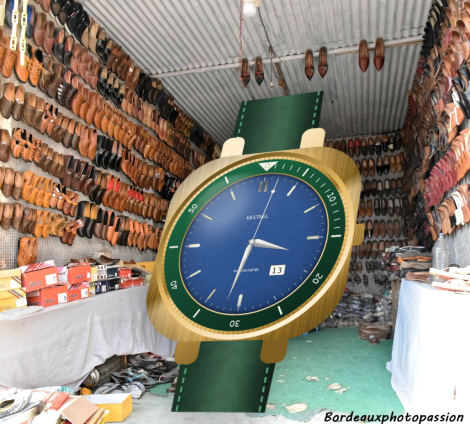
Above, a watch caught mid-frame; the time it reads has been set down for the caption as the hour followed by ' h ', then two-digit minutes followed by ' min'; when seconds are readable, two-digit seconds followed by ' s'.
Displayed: 3 h 32 min 02 s
